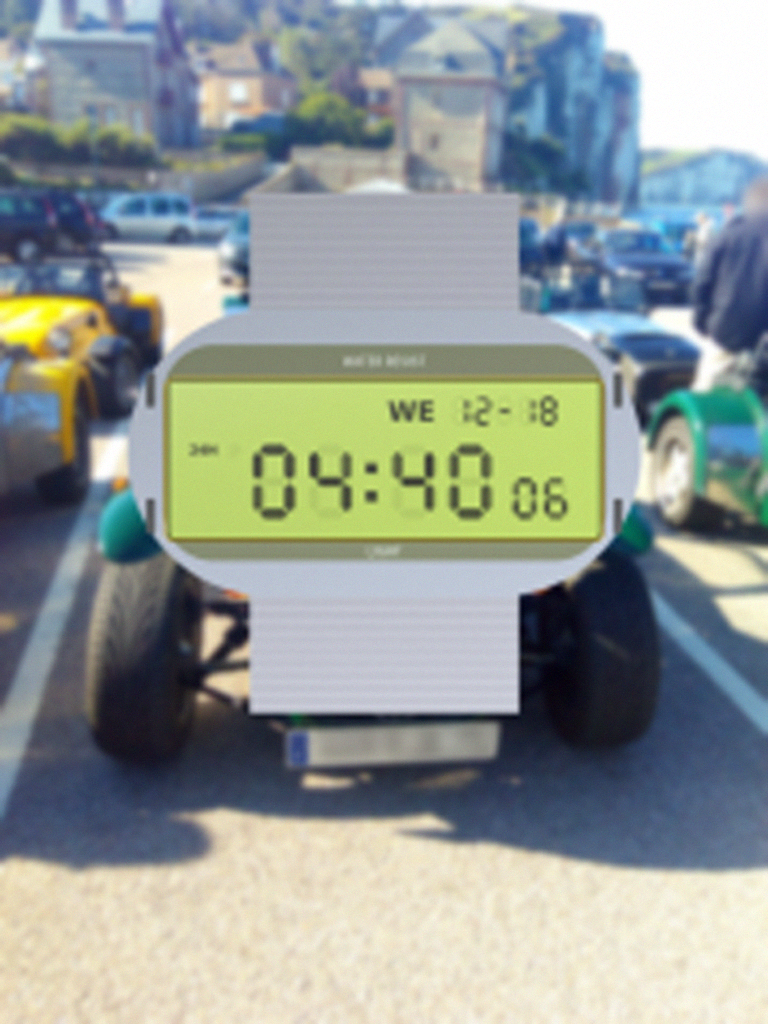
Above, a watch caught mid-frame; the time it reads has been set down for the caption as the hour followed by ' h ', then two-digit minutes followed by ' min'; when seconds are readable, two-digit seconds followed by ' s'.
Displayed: 4 h 40 min 06 s
